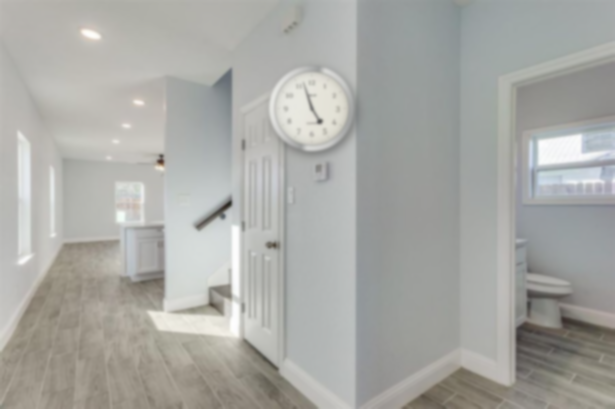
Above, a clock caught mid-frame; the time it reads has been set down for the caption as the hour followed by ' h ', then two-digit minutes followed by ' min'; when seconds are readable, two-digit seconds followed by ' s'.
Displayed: 4 h 57 min
